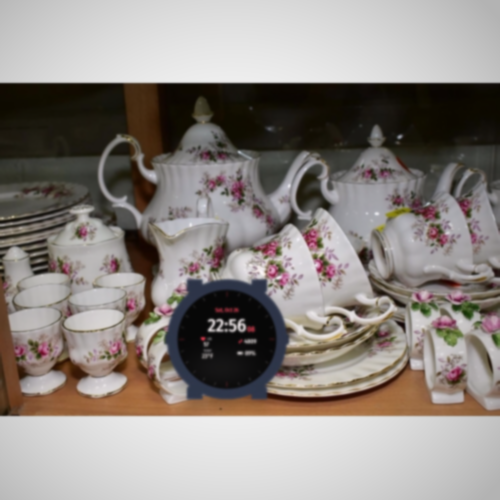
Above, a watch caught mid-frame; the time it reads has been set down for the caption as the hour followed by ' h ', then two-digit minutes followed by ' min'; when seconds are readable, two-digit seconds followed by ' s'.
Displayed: 22 h 56 min
